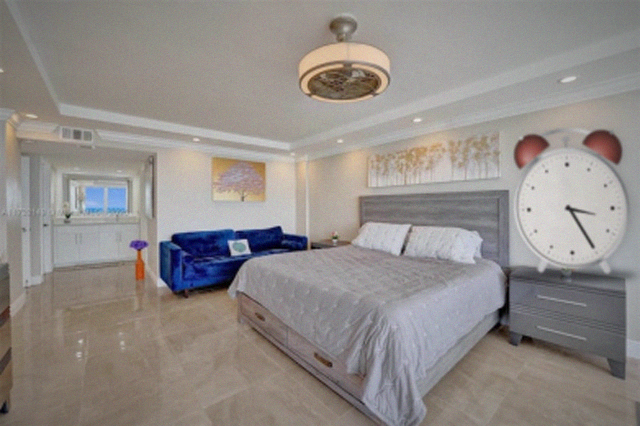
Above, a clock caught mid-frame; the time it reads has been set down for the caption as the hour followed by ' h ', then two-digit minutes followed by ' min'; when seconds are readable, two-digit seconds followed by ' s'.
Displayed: 3 h 25 min
